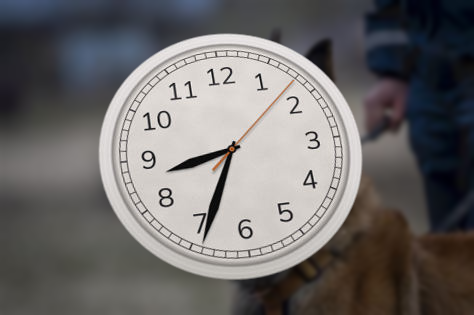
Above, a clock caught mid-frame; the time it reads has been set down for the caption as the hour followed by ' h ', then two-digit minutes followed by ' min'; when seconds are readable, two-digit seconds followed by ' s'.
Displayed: 8 h 34 min 08 s
